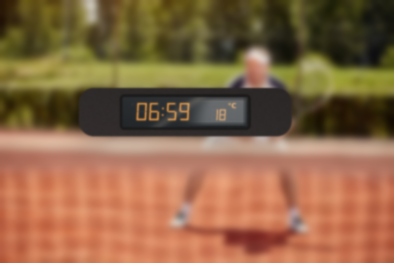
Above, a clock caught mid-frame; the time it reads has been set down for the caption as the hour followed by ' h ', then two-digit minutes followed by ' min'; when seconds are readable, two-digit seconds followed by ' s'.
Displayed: 6 h 59 min
